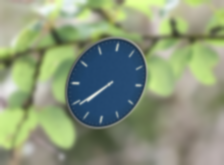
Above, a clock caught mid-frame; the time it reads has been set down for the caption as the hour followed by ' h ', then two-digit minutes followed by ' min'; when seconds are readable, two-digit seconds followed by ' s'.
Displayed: 7 h 39 min
